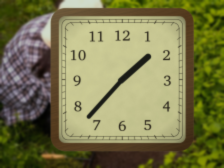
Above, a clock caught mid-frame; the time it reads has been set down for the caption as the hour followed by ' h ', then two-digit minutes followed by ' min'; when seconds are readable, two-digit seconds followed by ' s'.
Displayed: 1 h 37 min
